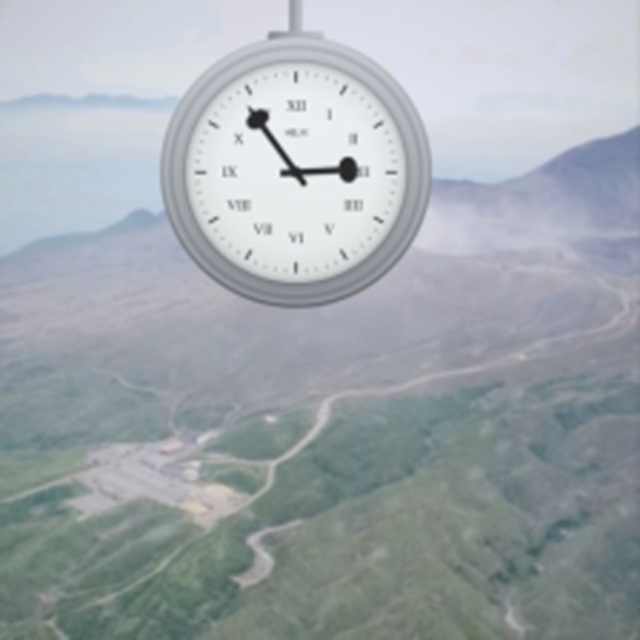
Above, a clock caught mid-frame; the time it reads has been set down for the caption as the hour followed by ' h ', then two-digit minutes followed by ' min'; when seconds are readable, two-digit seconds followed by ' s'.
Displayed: 2 h 54 min
